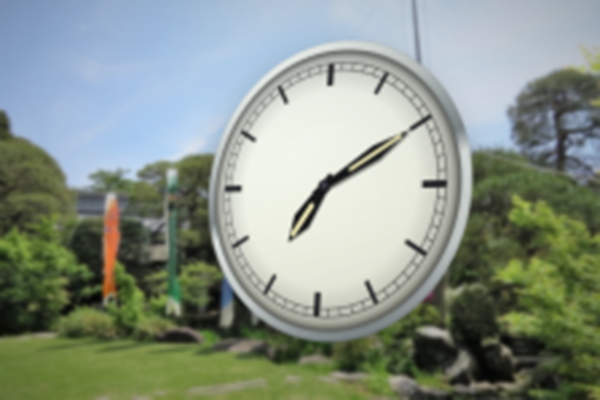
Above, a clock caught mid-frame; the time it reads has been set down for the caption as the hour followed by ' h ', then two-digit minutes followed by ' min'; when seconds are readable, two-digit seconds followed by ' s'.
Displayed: 7 h 10 min
